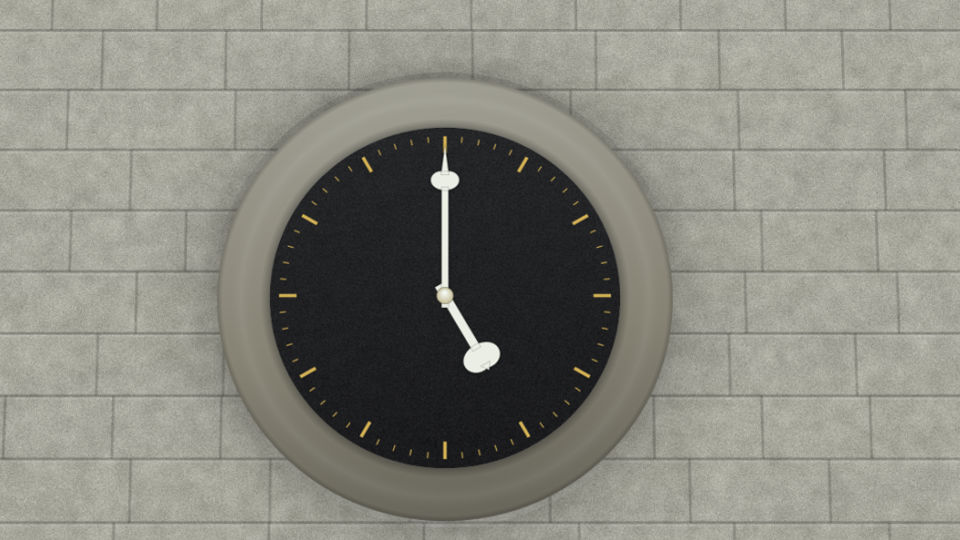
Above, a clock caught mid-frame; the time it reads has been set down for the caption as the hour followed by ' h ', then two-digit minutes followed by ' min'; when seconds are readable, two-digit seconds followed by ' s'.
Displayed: 5 h 00 min
